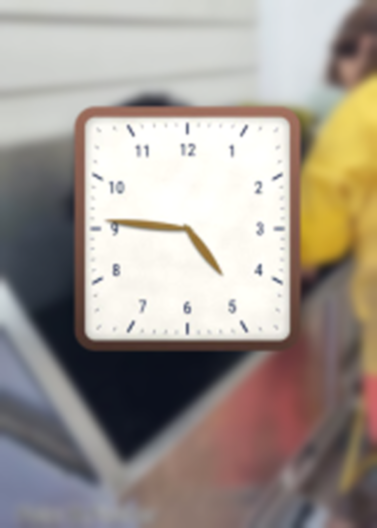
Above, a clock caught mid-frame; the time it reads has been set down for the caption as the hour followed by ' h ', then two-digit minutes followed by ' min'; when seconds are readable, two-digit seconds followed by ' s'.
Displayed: 4 h 46 min
